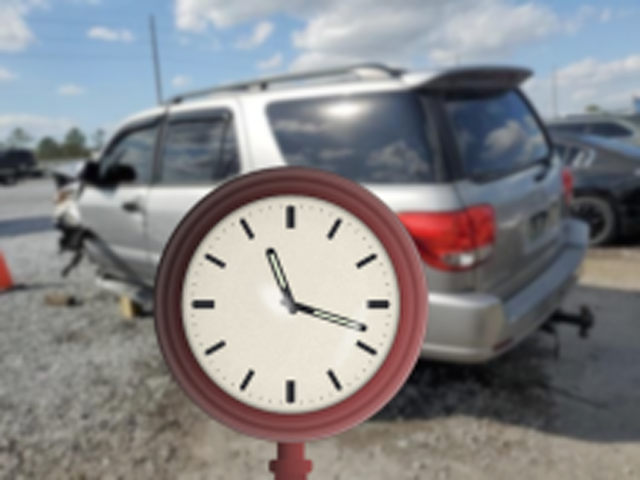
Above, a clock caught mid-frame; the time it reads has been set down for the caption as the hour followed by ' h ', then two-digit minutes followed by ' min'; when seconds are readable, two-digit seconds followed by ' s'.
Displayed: 11 h 18 min
